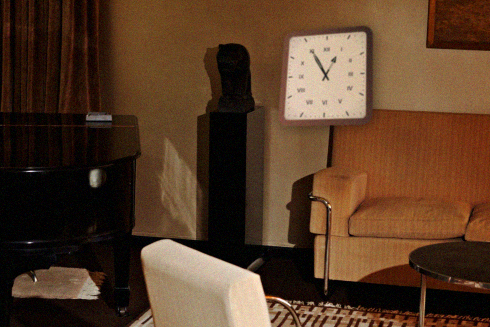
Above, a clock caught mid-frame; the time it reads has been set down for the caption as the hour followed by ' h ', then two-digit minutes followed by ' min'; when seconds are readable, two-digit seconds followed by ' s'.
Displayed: 12 h 55 min
